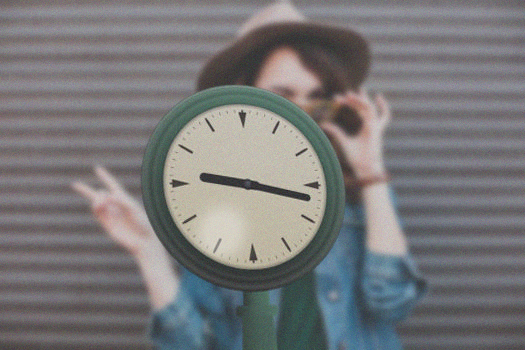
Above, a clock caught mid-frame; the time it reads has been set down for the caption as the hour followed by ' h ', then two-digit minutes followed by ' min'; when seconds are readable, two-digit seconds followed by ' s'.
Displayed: 9 h 17 min
